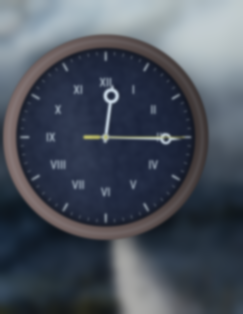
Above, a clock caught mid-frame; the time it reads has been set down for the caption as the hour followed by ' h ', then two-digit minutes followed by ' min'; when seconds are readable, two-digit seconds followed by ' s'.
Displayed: 12 h 15 min 15 s
